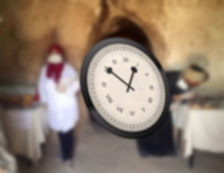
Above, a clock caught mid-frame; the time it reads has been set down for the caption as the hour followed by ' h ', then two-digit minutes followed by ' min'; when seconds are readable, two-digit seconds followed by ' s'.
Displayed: 12 h 51 min
